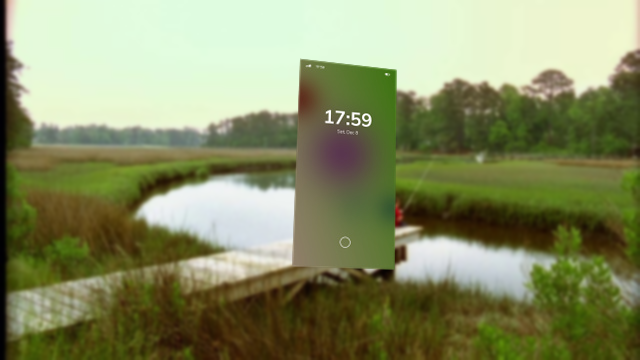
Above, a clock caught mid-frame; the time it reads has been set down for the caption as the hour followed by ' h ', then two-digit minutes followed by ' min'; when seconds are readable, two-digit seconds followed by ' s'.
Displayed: 17 h 59 min
